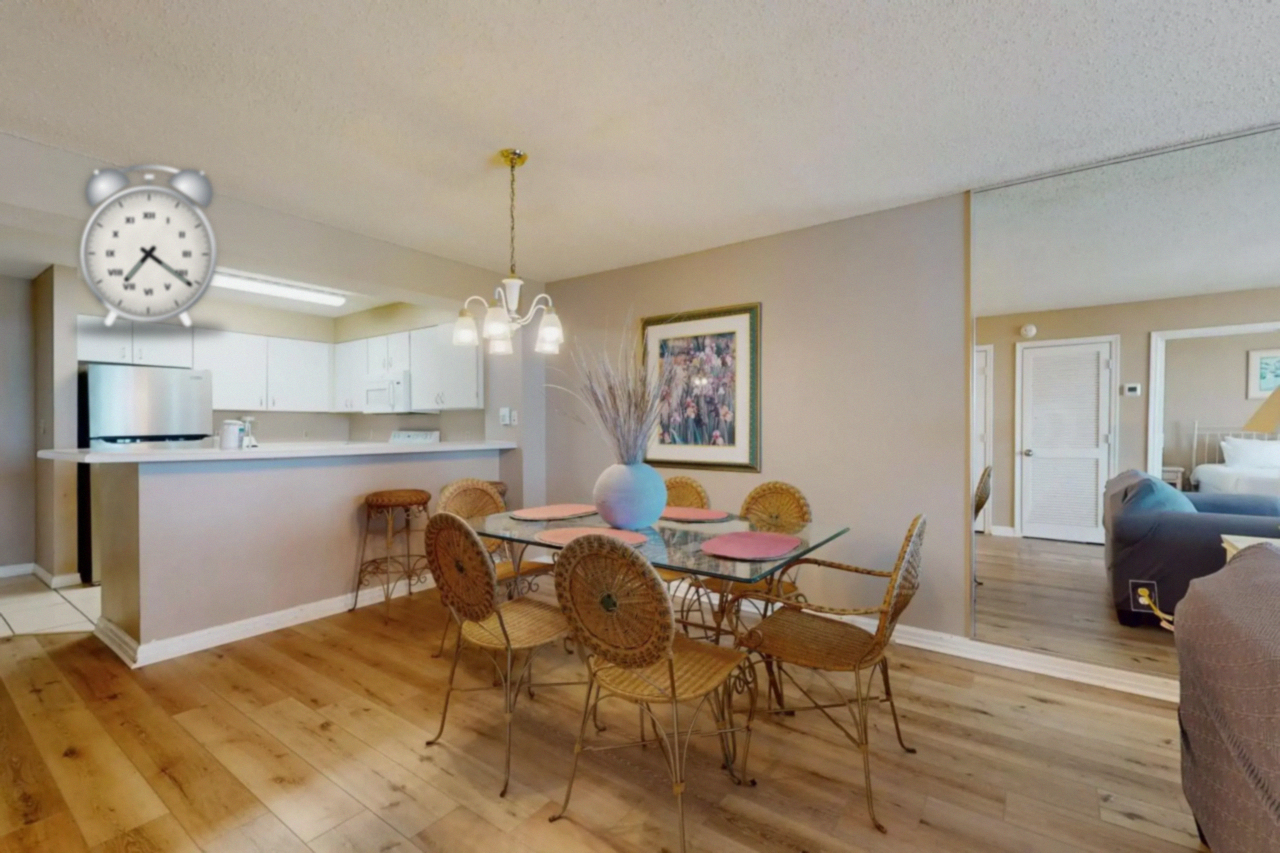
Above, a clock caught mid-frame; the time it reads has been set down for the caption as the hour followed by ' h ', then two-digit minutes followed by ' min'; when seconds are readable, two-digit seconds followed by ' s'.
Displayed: 7 h 21 min
